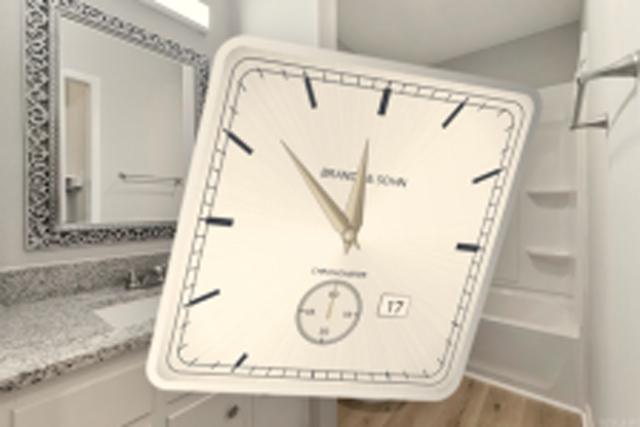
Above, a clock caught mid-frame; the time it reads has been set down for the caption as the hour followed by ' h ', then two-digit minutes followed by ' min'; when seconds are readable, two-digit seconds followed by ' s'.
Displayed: 11 h 52 min
